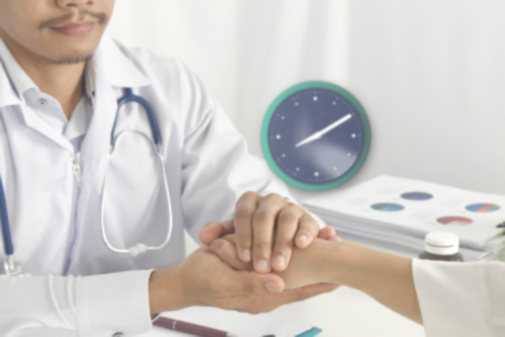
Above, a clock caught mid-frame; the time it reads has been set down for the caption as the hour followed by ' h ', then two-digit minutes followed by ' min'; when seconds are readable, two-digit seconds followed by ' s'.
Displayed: 8 h 10 min
